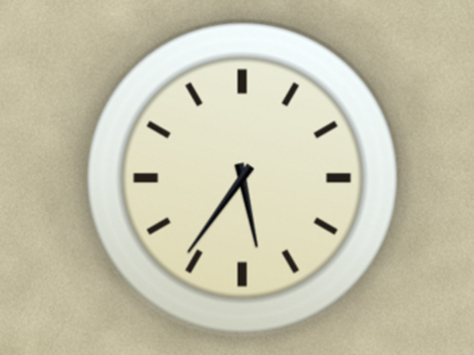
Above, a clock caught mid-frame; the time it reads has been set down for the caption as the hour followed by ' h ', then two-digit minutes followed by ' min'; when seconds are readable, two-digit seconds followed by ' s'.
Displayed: 5 h 36 min
